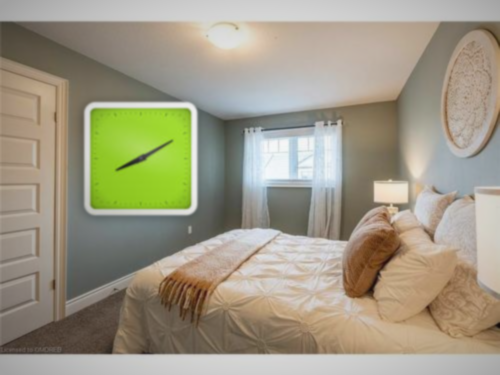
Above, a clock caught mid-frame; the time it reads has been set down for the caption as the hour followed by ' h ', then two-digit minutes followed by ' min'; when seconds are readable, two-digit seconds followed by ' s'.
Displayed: 8 h 10 min
